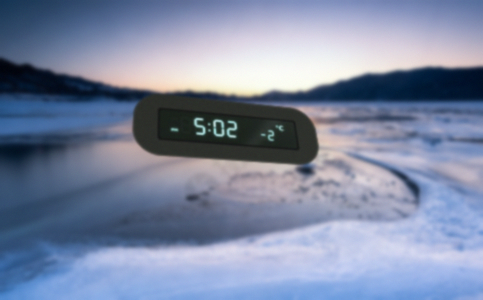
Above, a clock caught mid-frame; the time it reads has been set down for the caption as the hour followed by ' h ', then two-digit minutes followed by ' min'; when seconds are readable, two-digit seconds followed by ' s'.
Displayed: 5 h 02 min
